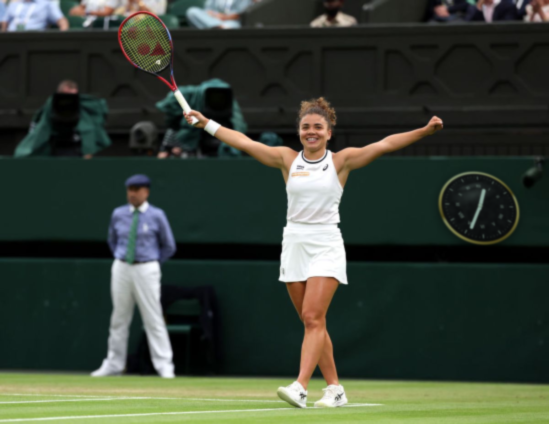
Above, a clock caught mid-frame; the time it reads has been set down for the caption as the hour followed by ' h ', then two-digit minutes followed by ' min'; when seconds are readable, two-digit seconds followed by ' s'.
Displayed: 12 h 34 min
